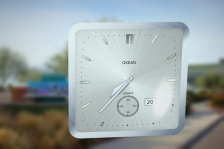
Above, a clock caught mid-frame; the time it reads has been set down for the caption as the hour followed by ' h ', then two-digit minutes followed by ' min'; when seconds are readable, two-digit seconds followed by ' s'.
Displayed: 7 h 37 min
